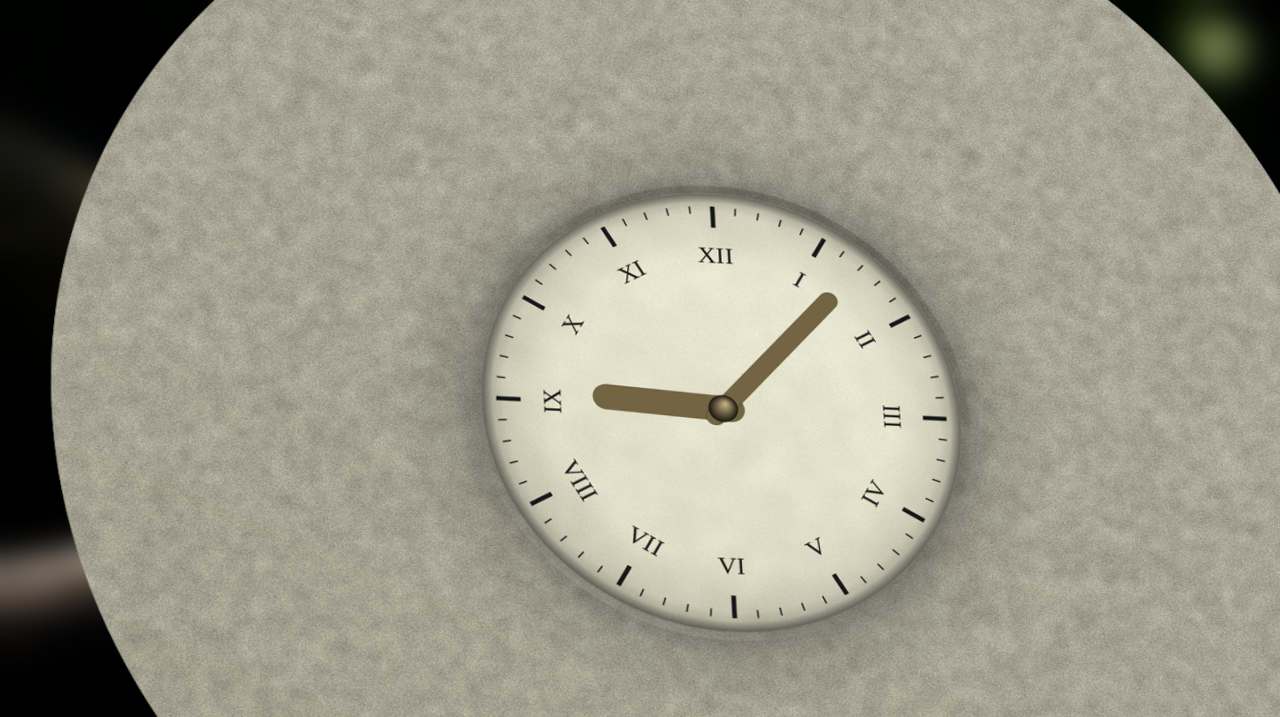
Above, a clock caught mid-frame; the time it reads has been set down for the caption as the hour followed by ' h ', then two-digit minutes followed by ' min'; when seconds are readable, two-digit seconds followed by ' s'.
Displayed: 9 h 07 min
